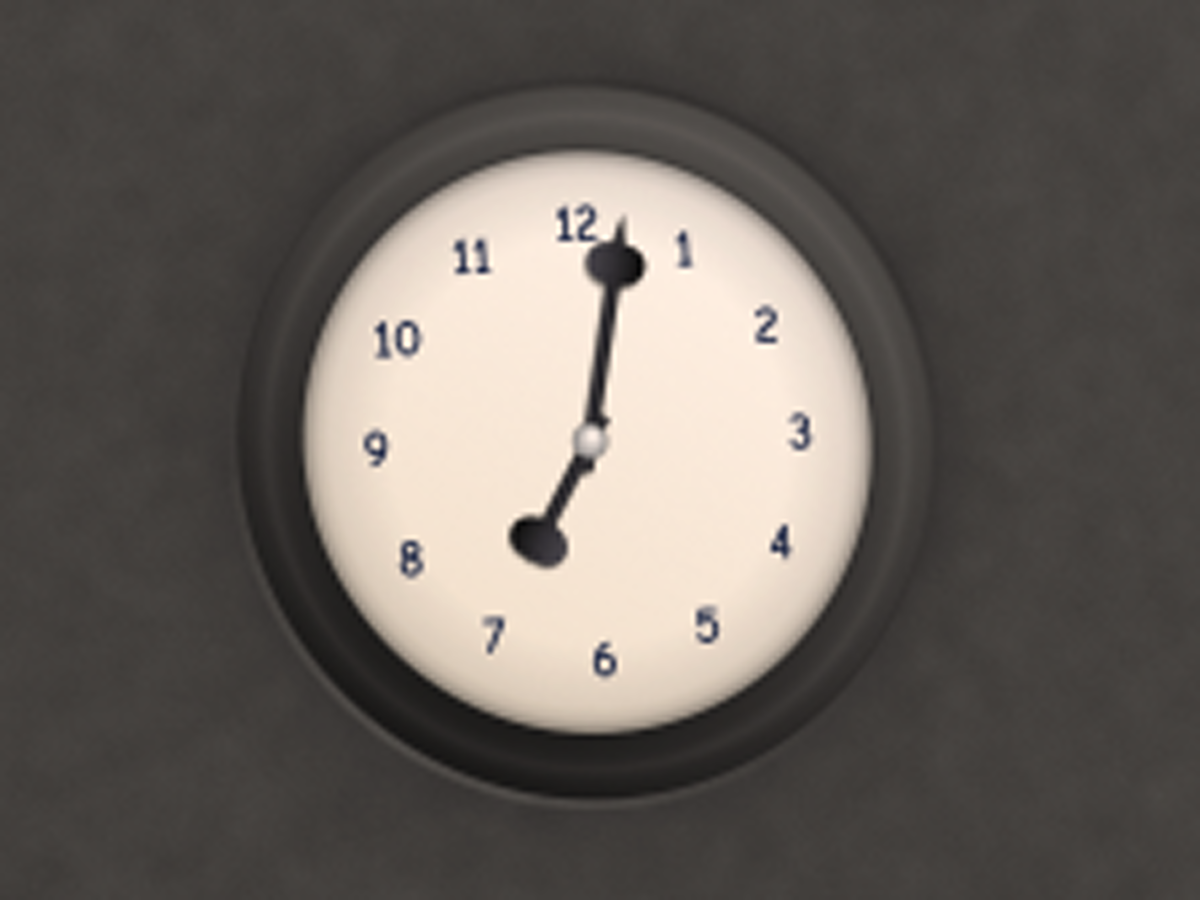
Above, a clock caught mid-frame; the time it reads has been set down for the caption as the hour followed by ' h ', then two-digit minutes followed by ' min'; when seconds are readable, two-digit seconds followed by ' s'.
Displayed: 7 h 02 min
